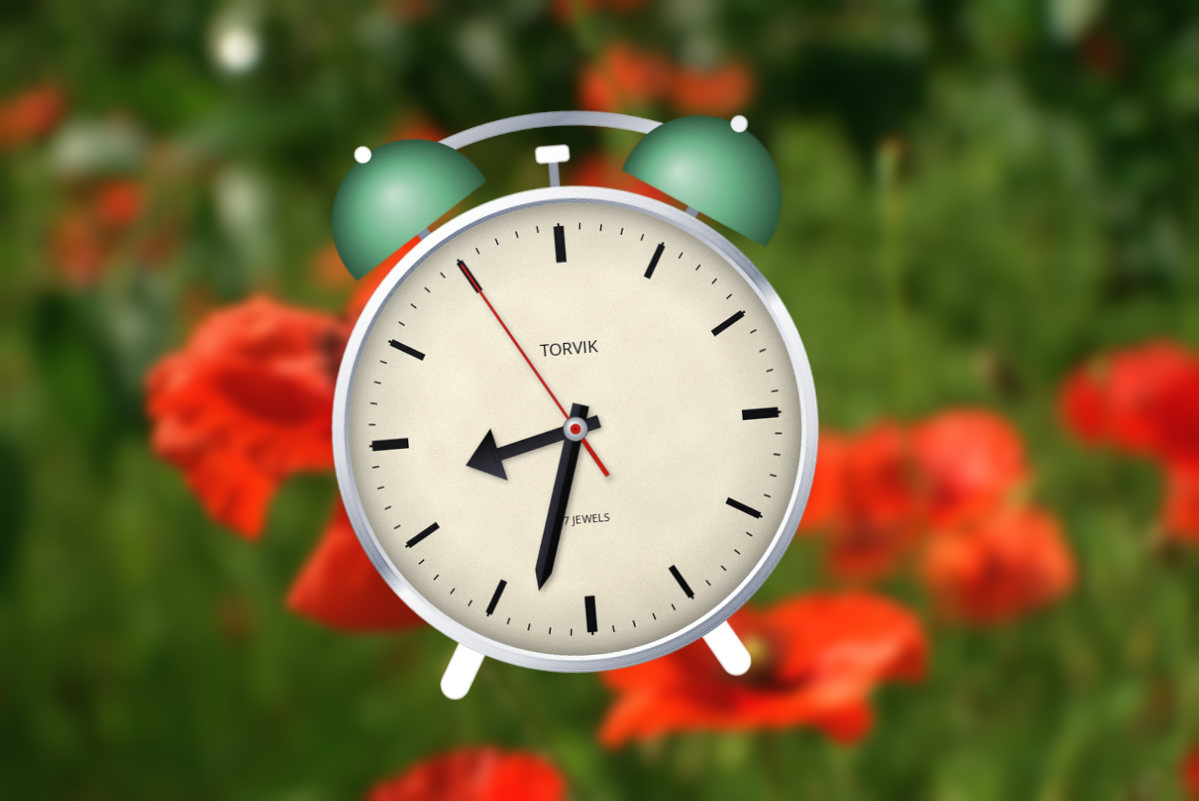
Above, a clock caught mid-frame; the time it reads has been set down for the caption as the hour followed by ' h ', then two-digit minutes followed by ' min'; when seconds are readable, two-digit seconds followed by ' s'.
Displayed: 8 h 32 min 55 s
